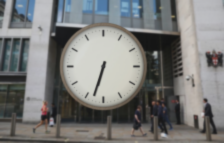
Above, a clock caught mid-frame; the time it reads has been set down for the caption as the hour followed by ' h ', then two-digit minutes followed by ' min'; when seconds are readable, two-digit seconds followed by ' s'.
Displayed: 6 h 33 min
